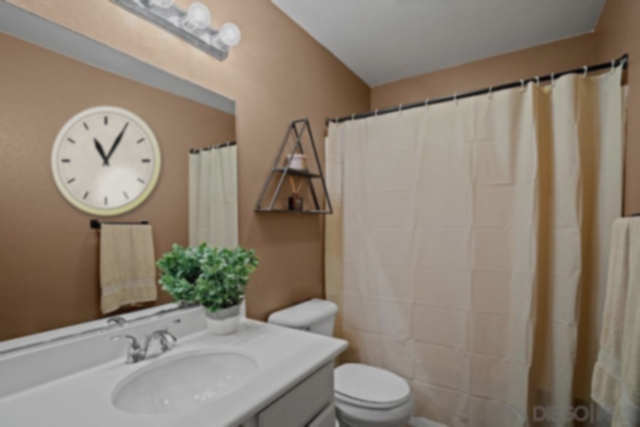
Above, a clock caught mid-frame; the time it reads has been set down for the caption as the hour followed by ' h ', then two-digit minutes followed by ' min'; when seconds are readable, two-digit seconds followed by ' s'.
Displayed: 11 h 05 min
